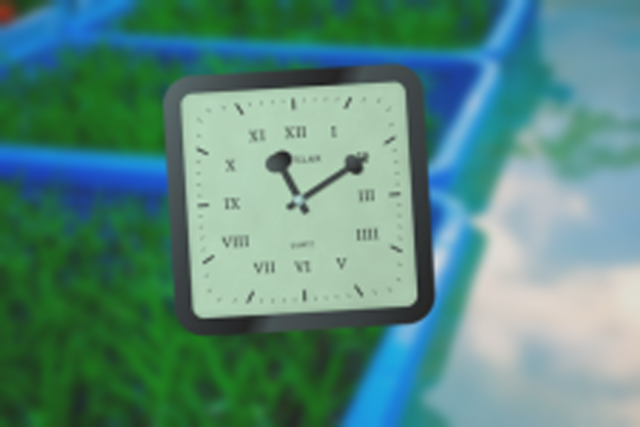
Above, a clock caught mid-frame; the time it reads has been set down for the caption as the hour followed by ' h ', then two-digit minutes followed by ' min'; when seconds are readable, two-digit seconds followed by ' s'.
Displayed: 11 h 10 min
